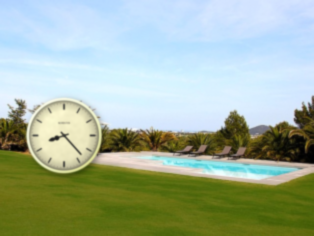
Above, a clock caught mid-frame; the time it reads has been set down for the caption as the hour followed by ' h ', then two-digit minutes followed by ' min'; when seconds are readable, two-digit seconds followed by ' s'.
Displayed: 8 h 23 min
